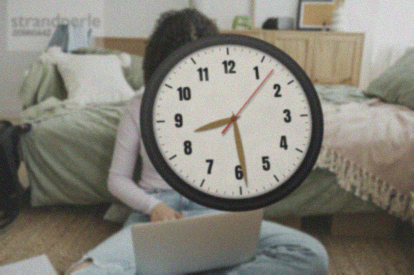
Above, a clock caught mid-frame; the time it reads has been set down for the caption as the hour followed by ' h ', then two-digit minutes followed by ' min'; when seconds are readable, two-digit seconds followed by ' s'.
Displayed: 8 h 29 min 07 s
